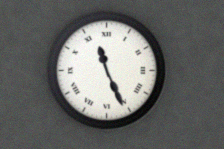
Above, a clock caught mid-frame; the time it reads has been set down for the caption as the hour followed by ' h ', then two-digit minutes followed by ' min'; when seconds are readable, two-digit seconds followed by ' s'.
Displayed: 11 h 26 min
